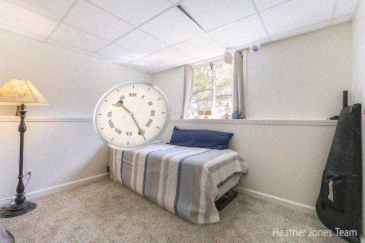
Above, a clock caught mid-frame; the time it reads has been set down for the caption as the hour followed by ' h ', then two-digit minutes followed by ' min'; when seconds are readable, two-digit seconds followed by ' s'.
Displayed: 10 h 25 min
